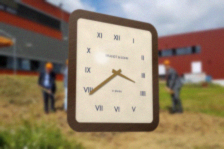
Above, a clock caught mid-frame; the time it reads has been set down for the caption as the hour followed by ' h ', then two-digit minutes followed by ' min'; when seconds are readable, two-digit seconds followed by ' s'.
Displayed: 3 h 39 min
